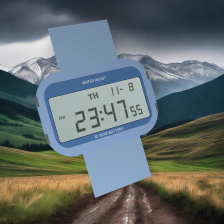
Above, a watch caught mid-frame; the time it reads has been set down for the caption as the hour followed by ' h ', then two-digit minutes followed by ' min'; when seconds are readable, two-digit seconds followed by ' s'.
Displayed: 23 h 47 min 55 s
